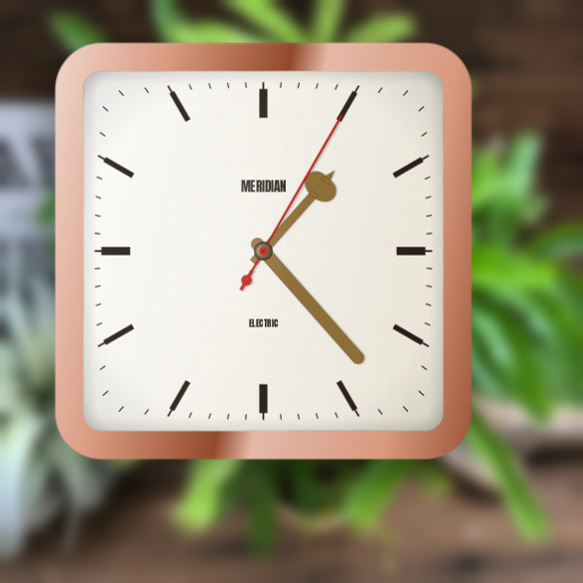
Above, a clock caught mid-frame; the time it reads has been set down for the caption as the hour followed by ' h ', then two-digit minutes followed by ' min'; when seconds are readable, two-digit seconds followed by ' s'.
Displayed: 1 h 23 min 05 s
